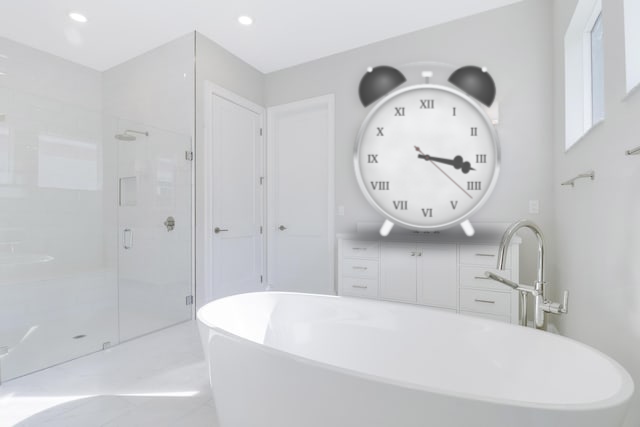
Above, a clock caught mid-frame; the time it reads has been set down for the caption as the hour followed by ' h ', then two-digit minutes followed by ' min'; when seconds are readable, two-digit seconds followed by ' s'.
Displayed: 3 h 17 min 22 s
